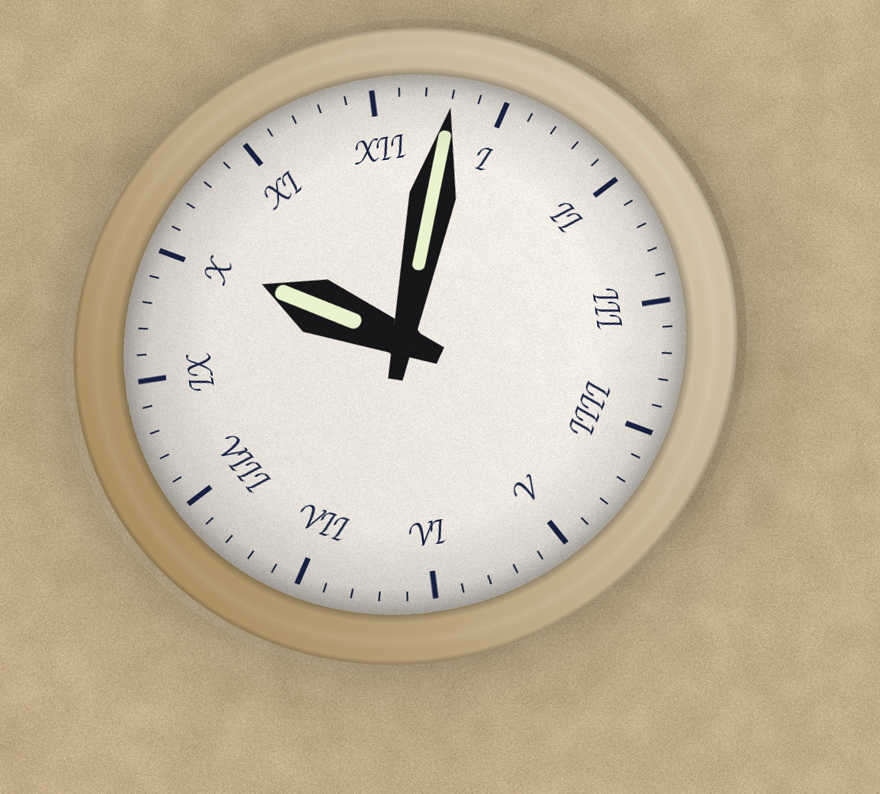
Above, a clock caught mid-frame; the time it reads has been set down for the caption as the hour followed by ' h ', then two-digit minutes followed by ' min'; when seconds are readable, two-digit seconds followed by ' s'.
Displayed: 10 h 03 min
